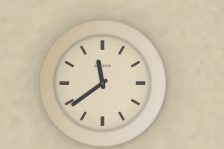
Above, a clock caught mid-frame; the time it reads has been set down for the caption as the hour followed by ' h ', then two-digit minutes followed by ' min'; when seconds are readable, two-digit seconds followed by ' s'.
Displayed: 11 h 39 min
